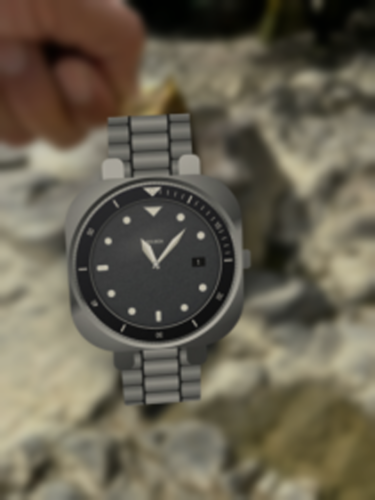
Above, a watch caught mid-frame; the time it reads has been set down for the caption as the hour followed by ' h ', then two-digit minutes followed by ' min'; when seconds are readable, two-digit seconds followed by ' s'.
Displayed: 11 h 07 min
